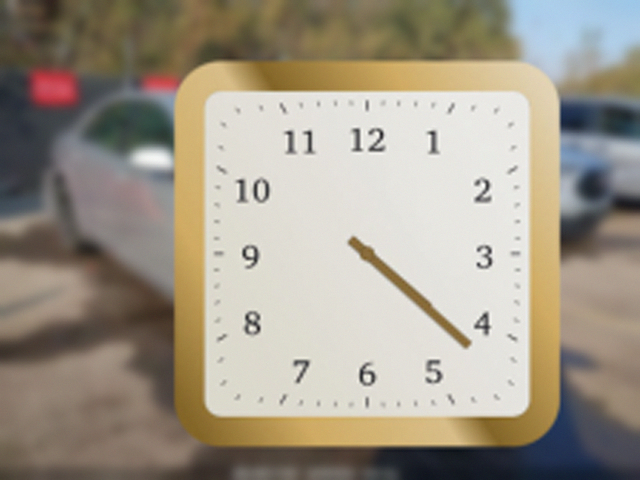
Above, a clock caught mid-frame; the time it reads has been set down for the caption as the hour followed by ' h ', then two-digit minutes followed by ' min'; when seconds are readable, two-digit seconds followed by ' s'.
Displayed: 4 h 22 min
